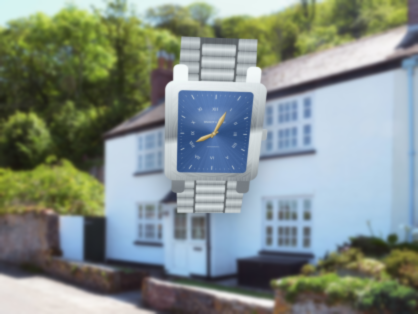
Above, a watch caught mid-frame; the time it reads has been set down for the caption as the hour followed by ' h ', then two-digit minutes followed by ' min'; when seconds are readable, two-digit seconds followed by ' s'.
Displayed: 8 h 04 min
